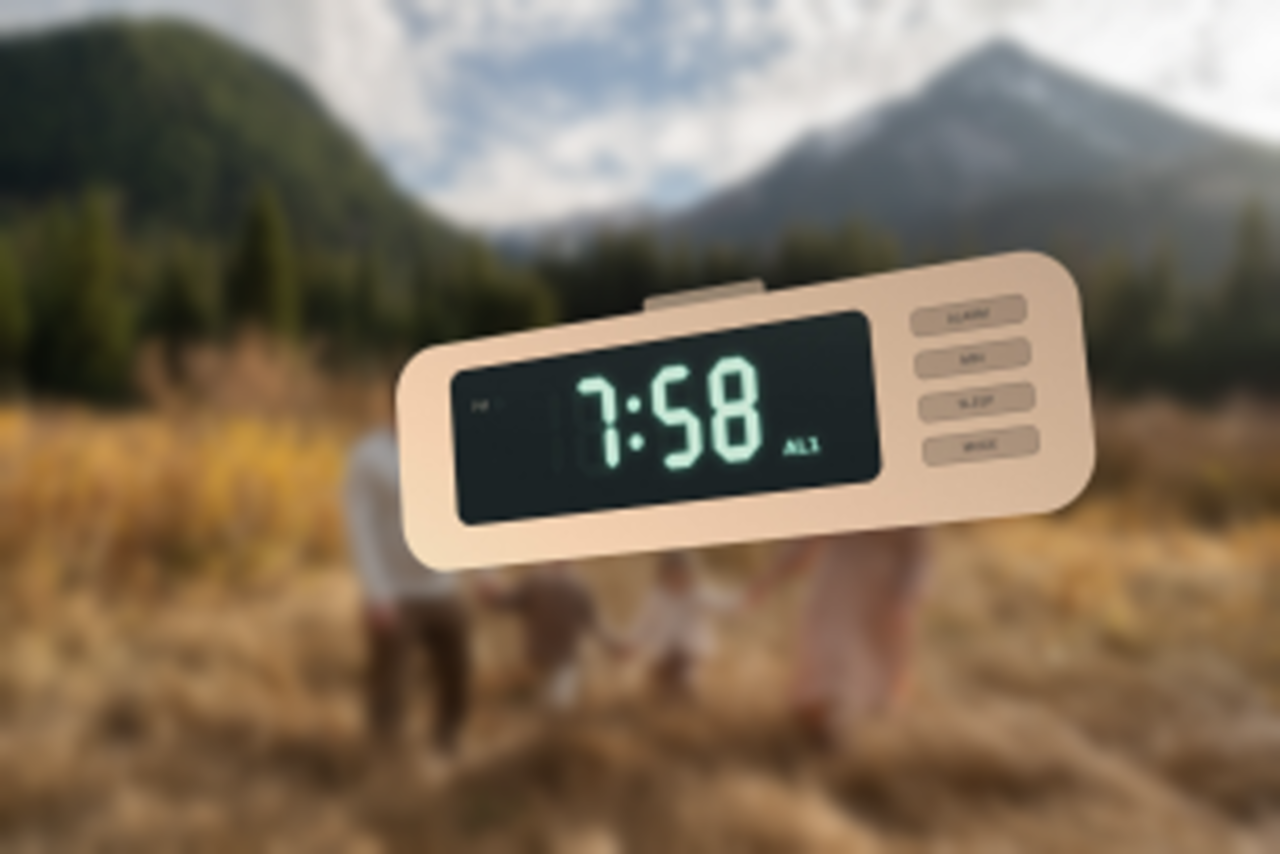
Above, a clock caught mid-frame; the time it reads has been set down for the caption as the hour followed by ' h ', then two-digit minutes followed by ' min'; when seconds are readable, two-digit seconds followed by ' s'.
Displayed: 7 h 58 min
